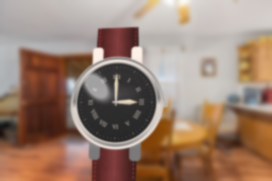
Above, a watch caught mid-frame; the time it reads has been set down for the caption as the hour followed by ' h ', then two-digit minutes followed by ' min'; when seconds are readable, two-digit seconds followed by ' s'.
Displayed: 3 h 00 min
